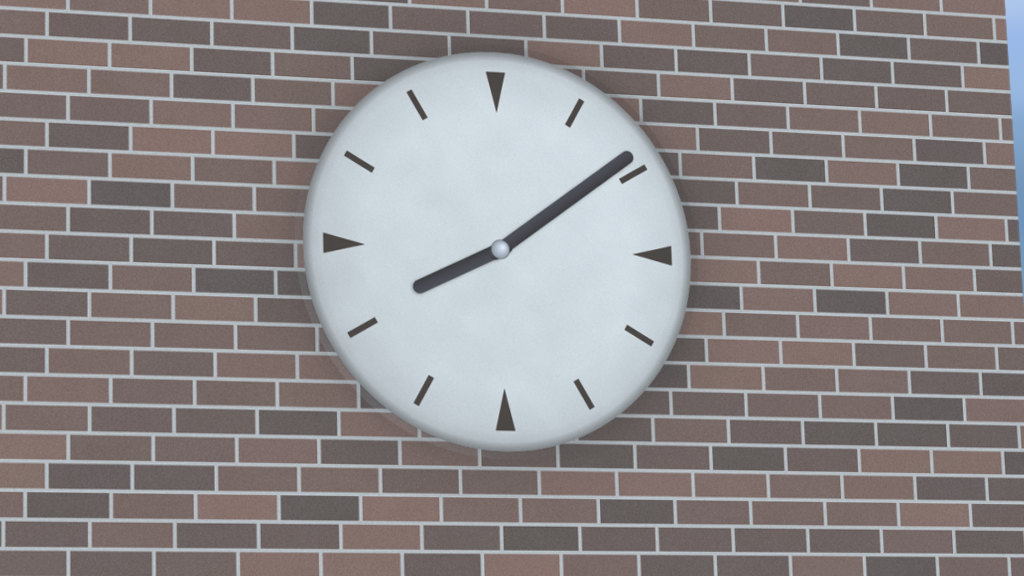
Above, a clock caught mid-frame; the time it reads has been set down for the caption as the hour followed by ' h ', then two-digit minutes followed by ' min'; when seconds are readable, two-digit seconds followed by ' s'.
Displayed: 8 h 09 min
